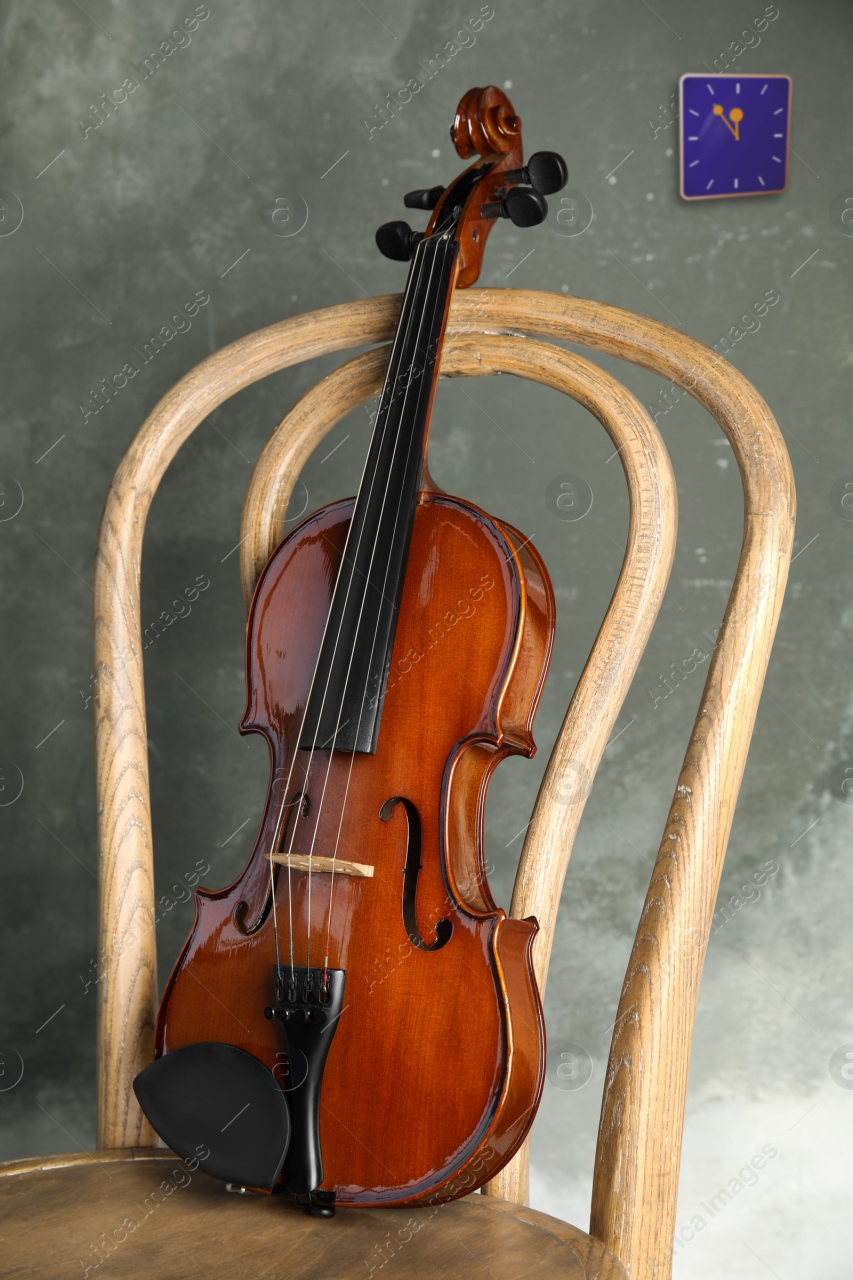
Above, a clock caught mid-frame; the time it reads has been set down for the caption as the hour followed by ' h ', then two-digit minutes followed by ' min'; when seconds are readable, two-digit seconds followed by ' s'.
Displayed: 11 h 54 min
